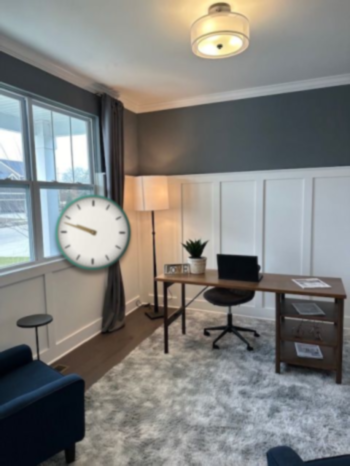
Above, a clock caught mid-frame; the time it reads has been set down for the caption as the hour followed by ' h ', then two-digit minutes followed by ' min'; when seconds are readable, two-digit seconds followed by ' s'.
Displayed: 9 h 48 min
